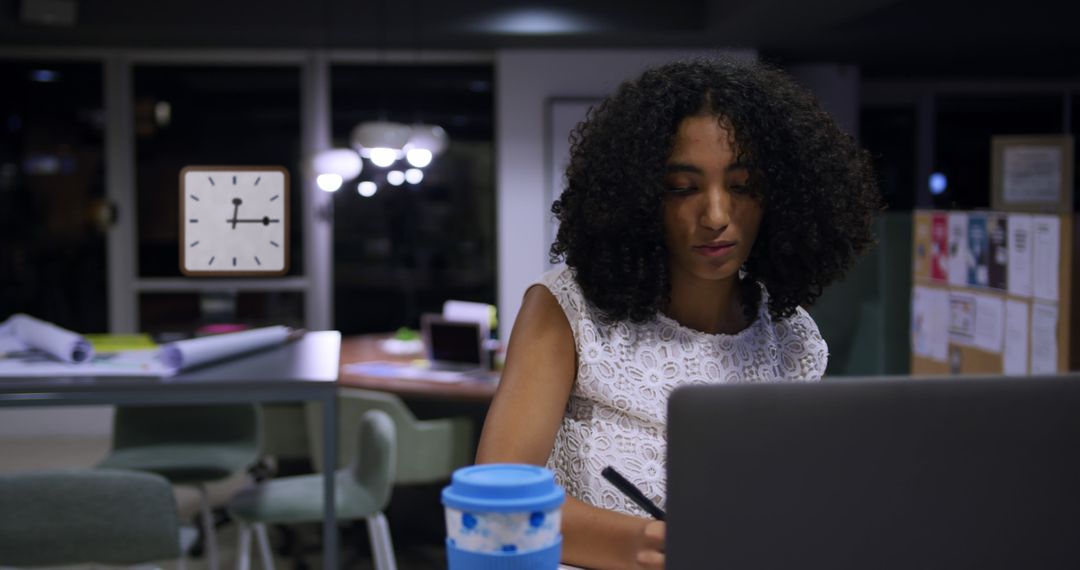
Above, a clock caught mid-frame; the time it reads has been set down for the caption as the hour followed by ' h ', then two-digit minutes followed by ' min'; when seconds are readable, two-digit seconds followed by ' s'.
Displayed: 12 h 15 min
